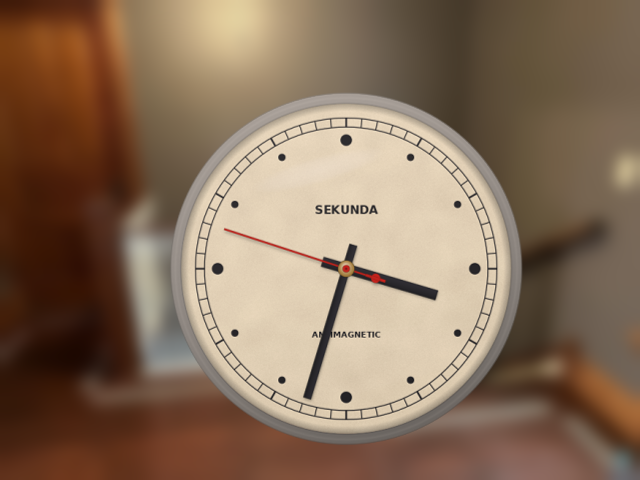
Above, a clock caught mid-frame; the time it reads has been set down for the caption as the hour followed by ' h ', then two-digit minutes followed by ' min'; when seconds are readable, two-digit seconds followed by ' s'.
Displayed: 3 h 32 min 48 s
